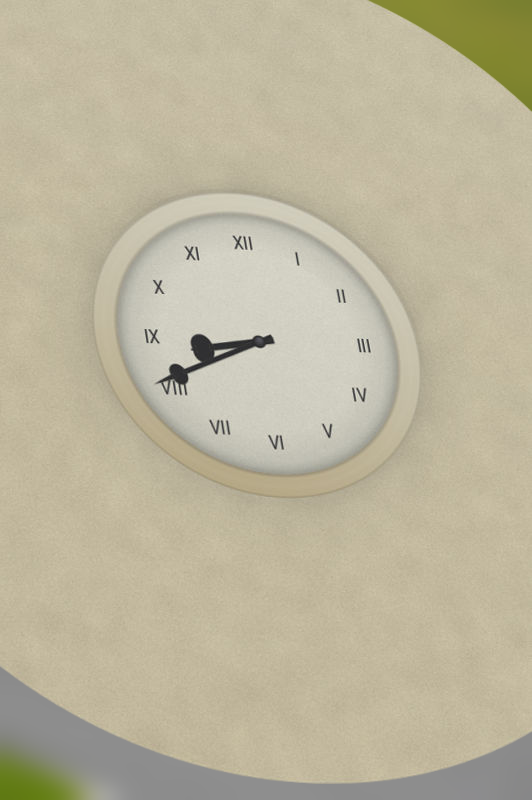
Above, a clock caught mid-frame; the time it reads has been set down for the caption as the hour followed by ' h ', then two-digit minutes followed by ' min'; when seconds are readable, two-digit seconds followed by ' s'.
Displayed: 8 h 41 min
